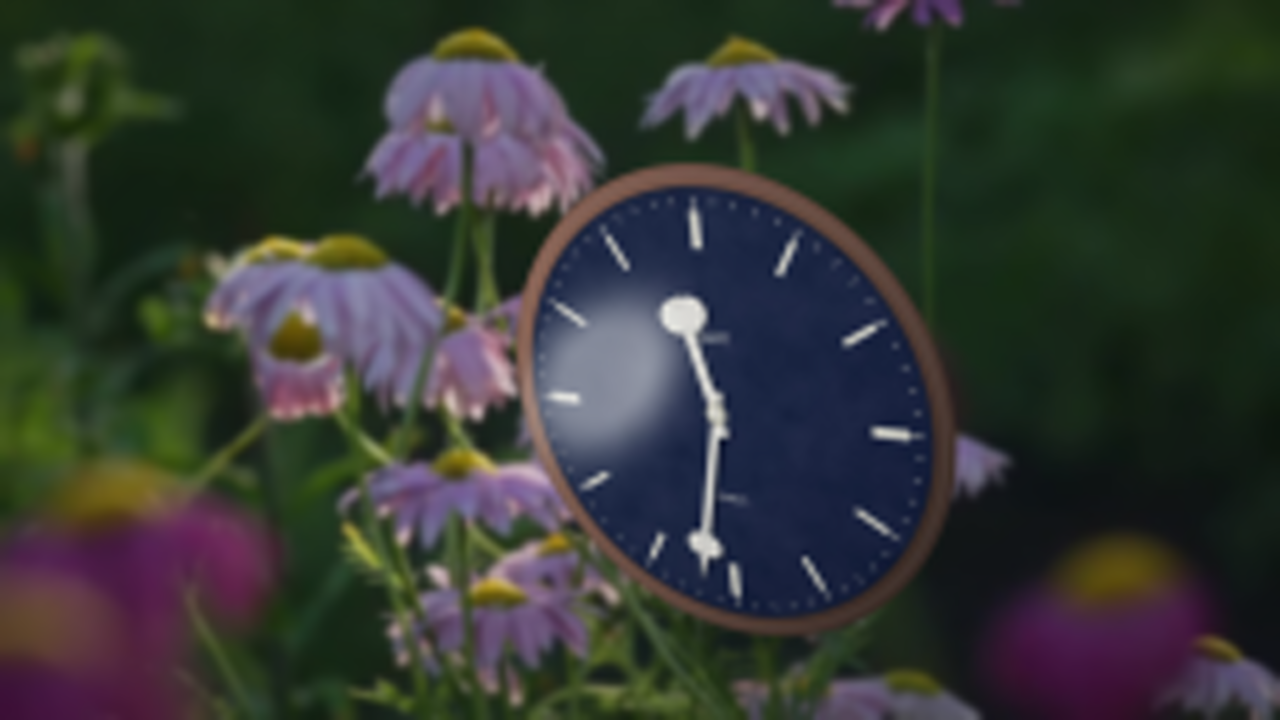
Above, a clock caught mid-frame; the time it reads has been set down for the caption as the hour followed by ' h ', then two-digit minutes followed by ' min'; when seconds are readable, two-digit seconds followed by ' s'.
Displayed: 11 h 32 min
